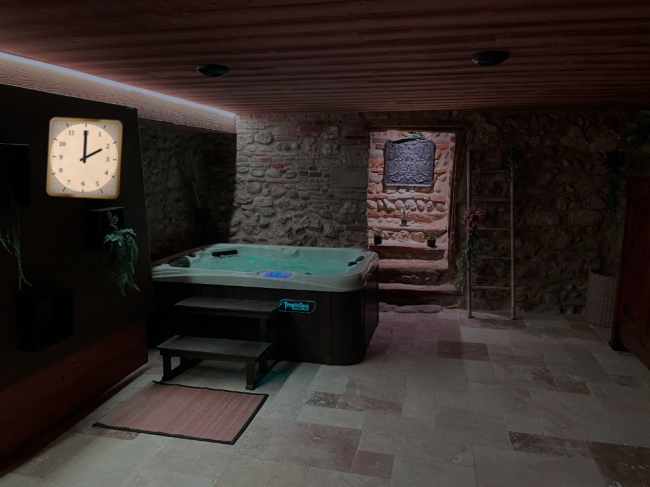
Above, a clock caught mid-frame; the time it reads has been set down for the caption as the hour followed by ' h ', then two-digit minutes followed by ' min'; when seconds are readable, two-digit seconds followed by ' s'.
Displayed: 2 h 00 min
